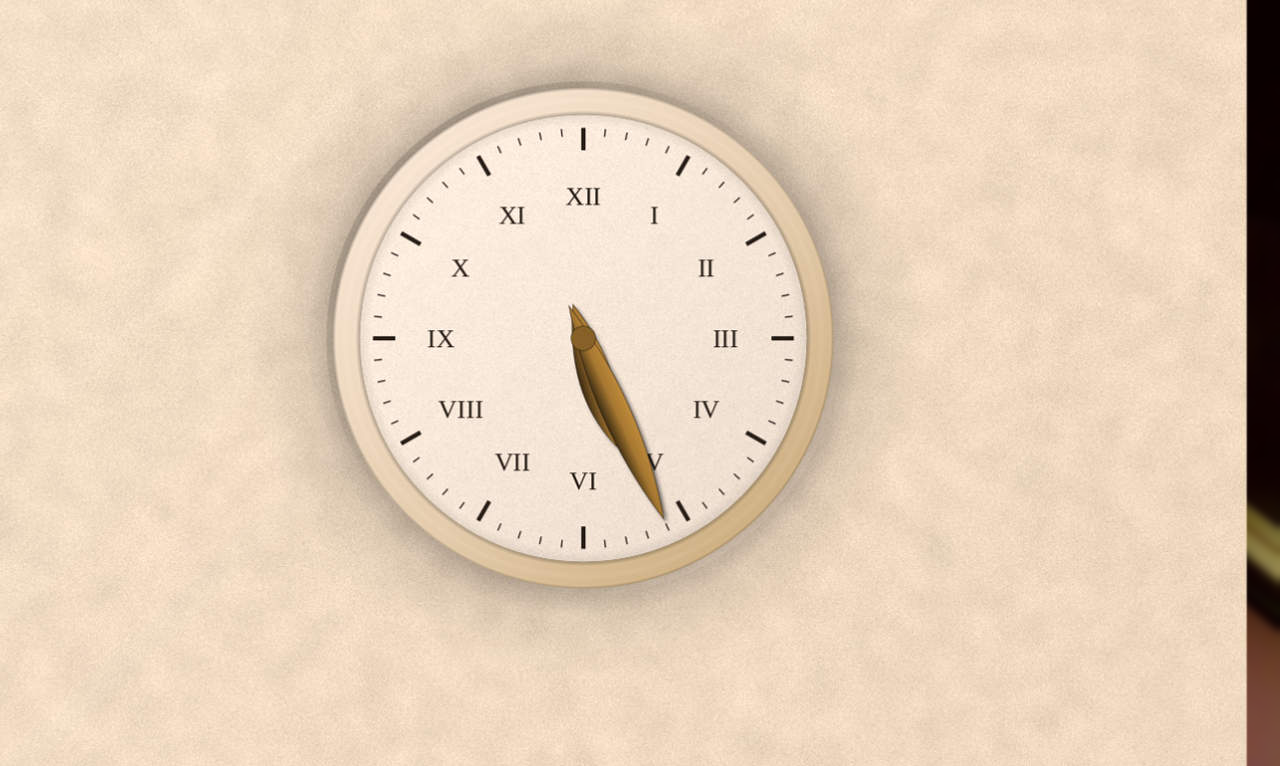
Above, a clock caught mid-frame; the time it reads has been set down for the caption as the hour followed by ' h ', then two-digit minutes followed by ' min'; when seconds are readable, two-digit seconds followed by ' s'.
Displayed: 5 h 26 min
